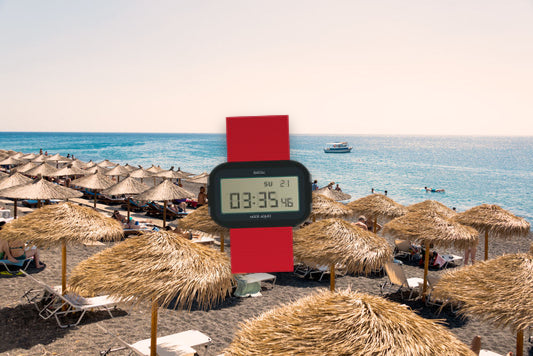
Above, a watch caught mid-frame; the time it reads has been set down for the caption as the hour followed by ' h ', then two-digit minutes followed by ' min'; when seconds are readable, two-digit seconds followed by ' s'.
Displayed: 3 h 35 min 46 s
